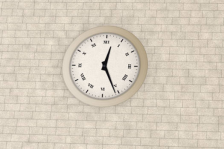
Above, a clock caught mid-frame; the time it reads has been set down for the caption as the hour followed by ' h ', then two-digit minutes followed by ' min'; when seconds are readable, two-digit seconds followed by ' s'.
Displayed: 12 h 26 min
